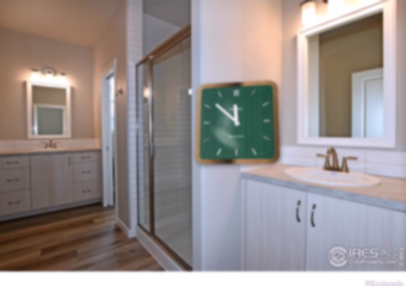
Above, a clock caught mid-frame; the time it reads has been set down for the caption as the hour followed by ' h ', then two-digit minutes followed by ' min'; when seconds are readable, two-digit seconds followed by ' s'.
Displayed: 11 h 52 min
